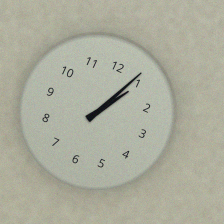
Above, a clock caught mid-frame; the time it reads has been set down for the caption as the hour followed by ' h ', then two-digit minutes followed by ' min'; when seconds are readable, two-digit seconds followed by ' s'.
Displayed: 1 h 04 min
